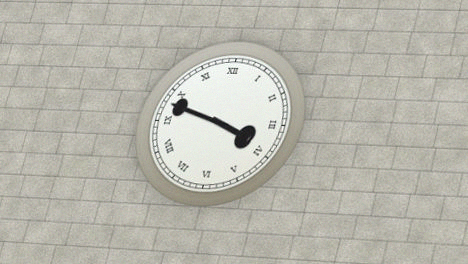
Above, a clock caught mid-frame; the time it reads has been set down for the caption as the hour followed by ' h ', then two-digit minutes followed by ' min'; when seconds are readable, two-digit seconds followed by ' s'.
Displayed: 3 h 48 min
